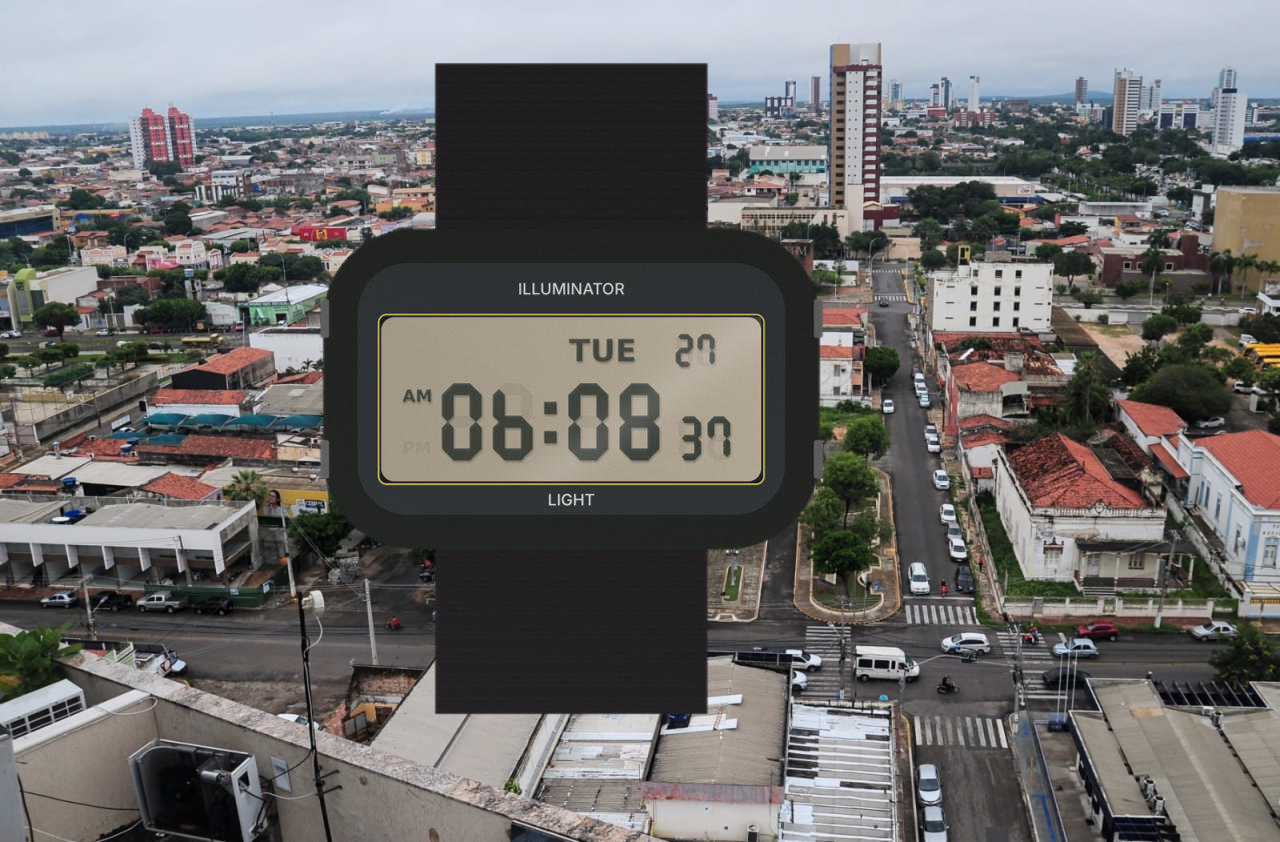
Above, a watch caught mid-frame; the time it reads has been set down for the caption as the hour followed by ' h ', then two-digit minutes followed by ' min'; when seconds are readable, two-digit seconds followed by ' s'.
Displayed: 6 h 08 min 37 s
